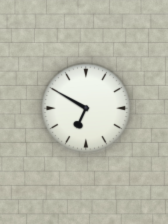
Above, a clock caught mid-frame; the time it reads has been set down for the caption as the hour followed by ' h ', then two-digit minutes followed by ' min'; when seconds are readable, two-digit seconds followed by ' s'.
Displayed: 6 h 50 min
